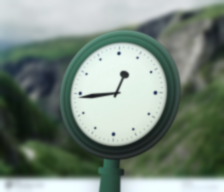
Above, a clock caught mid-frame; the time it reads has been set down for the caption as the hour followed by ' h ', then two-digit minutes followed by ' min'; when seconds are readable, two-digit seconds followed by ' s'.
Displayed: 12 h 44 min
